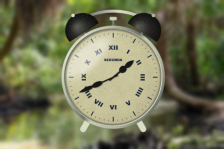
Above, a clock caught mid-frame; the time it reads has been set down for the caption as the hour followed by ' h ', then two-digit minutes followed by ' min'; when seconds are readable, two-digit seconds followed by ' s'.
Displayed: 1 h 41 min
